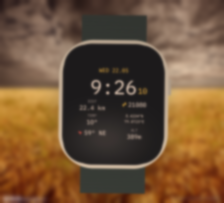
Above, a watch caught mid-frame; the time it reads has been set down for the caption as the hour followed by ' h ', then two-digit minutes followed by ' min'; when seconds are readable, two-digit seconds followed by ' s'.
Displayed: 9 h 26 min
